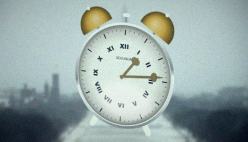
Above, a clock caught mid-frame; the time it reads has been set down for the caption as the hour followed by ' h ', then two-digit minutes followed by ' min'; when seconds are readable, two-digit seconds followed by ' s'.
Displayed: 1 h 14 min
